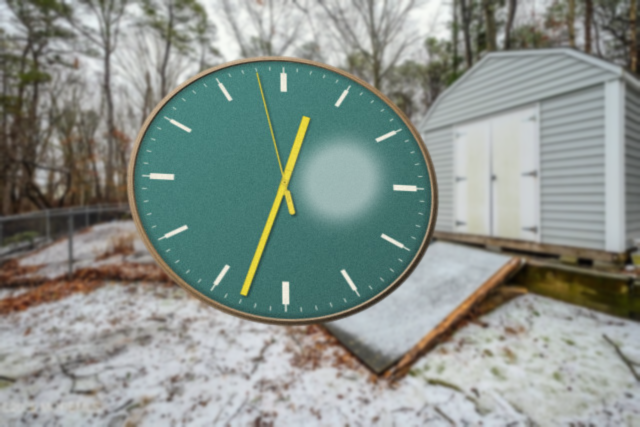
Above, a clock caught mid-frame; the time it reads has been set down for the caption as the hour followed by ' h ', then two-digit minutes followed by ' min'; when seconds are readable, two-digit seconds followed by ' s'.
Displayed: 12 h 32 min 58 s
